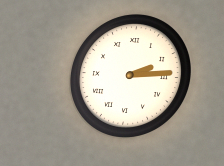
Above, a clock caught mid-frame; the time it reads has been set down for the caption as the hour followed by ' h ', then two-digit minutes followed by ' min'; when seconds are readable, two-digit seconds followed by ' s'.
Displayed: 2 h 14 min
